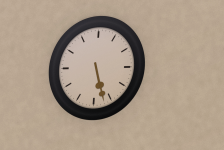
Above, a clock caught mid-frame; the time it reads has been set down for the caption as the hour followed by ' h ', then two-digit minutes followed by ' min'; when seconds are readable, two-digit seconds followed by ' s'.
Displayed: 5 h 27 min
